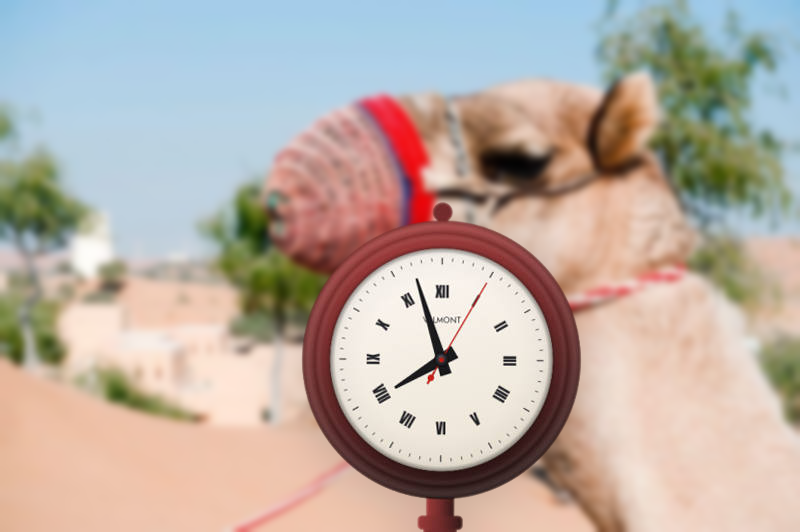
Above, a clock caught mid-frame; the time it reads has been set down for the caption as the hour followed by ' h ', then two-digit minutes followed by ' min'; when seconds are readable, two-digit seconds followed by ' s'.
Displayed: 7 h 57 min 05 s
